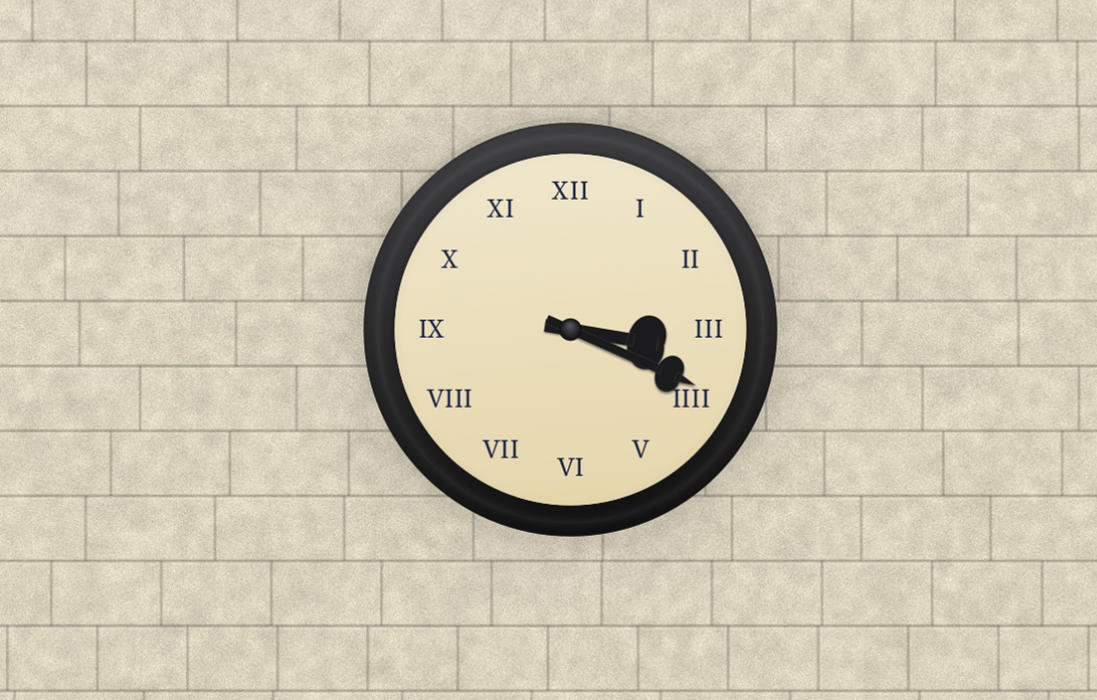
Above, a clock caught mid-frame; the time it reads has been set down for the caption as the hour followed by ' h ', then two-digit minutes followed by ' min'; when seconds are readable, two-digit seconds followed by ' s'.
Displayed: 3 h 19 min
